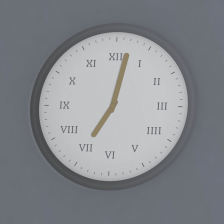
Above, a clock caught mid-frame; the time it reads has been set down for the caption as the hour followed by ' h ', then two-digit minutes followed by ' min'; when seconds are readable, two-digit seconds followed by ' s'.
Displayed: 7 h 02 min
